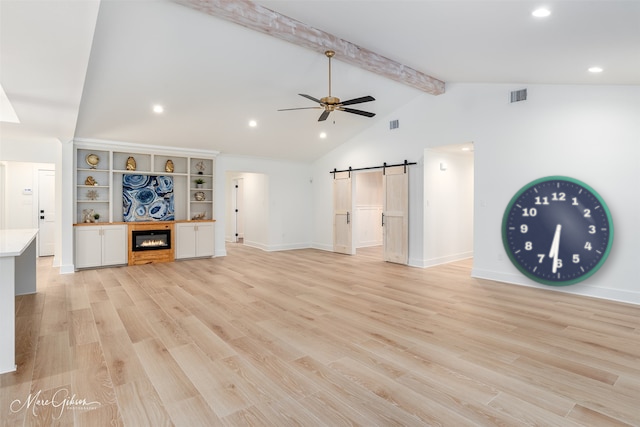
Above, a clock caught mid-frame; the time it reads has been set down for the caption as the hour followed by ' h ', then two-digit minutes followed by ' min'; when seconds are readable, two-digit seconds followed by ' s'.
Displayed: 6 h 31 min
